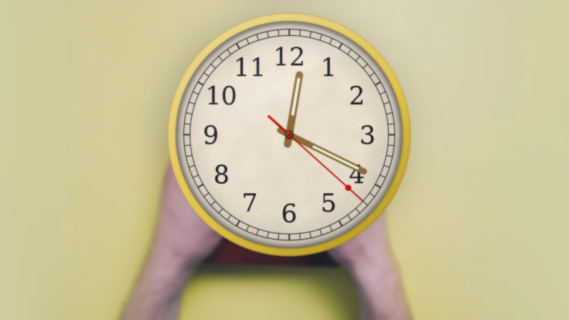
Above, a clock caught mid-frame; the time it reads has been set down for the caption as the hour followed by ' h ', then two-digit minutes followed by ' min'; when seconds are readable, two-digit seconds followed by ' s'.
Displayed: 12 h 19 min 22 s
